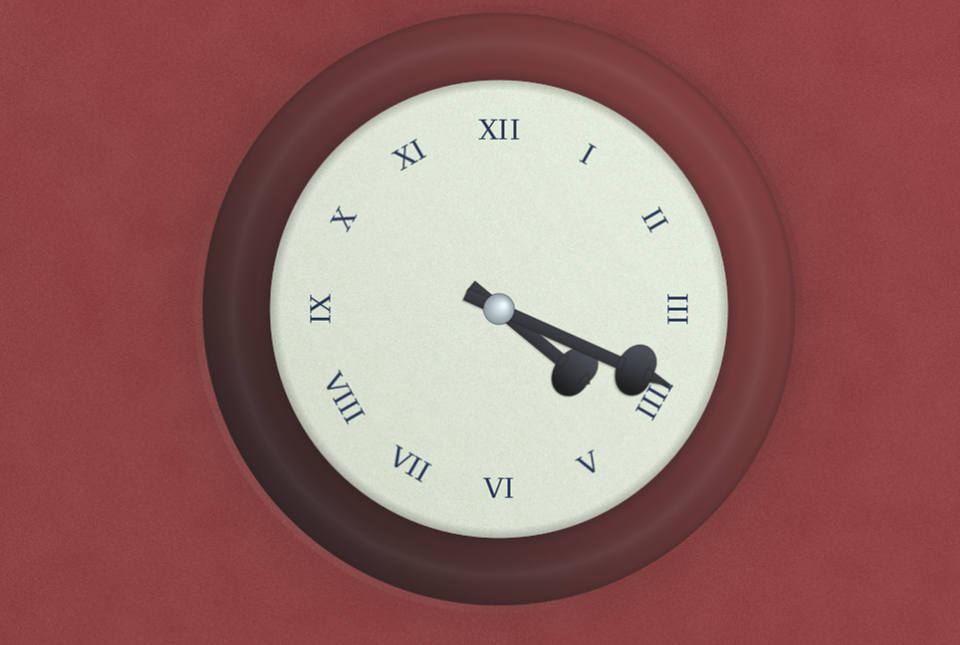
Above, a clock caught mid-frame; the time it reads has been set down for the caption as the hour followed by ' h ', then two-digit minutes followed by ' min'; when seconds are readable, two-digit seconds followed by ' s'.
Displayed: 4 h 19 min
